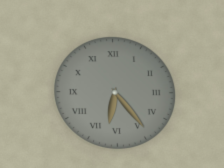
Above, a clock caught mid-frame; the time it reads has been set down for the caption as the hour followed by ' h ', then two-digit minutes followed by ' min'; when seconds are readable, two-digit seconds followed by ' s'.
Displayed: 6 h 24 min
